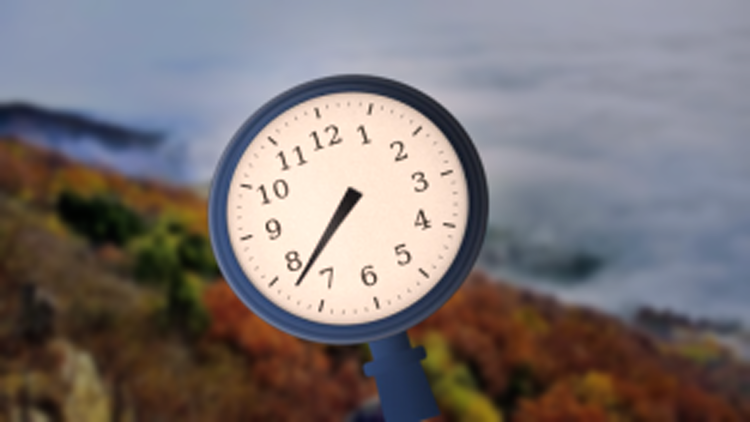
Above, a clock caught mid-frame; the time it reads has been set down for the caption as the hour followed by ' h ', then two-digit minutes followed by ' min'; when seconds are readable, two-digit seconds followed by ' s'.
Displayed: 7 h 38 min
